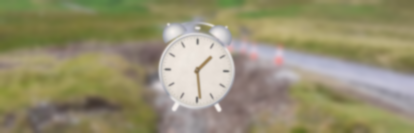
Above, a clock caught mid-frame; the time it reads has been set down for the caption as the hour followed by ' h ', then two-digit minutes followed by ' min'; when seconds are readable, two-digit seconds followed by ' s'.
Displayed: 1 h 29 min
